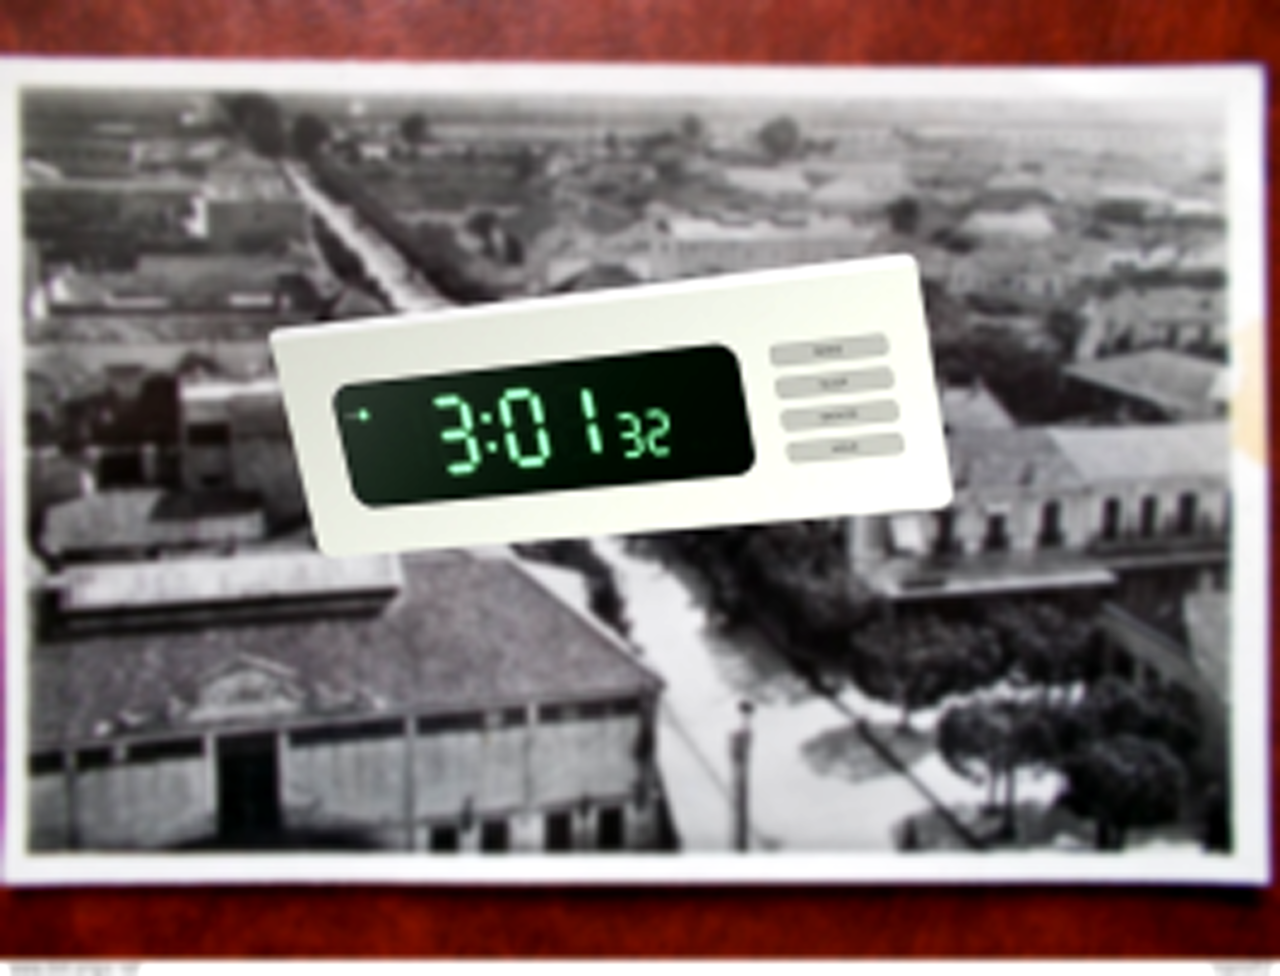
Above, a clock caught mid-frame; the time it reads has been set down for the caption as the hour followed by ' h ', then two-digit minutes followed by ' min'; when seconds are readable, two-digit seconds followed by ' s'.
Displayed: 3 h 01 min 32 s
